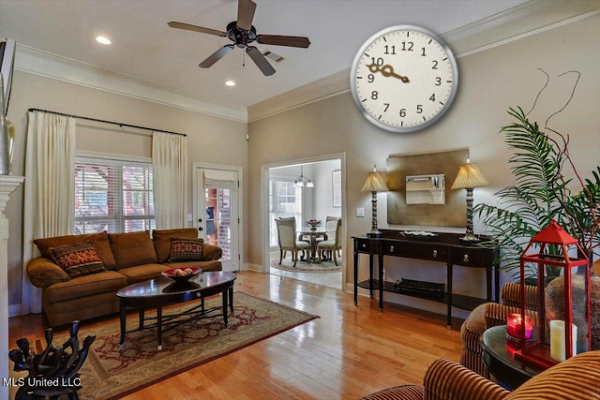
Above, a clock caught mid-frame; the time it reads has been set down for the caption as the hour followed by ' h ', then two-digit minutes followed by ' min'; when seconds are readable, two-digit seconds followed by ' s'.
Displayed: 9 h 48 min
